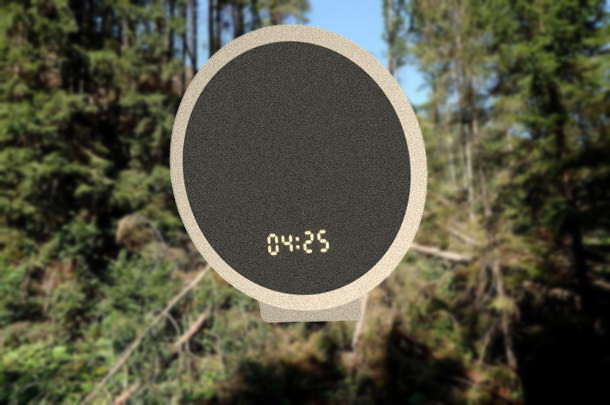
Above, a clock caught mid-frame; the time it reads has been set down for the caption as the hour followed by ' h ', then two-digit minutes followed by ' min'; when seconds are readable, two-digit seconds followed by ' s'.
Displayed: 4 h 25 min
